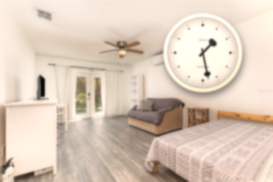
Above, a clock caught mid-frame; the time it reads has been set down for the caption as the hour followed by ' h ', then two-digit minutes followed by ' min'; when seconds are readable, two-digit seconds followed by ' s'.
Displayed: 1 h 28 min
